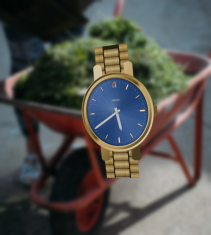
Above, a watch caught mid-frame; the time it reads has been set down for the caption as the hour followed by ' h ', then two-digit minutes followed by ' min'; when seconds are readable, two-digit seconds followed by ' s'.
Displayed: 5 h 40 min
